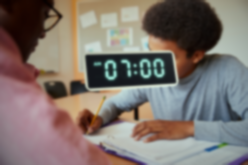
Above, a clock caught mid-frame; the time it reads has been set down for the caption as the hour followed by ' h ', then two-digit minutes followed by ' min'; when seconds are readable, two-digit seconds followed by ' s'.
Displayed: 7 h 00 min
